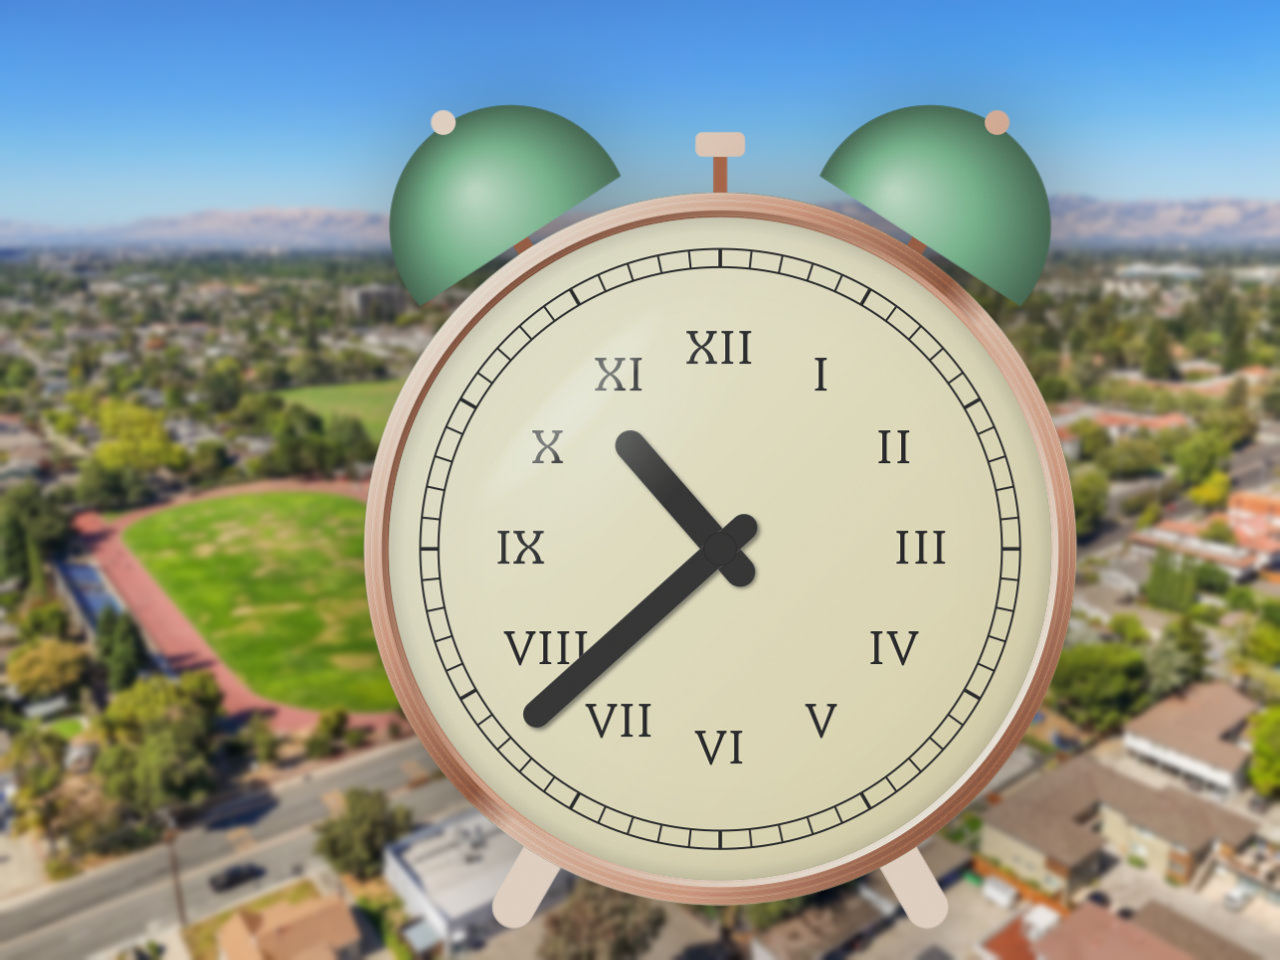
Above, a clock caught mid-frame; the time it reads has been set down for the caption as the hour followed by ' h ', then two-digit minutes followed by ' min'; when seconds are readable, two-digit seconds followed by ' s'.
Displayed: 10 h 38 min
